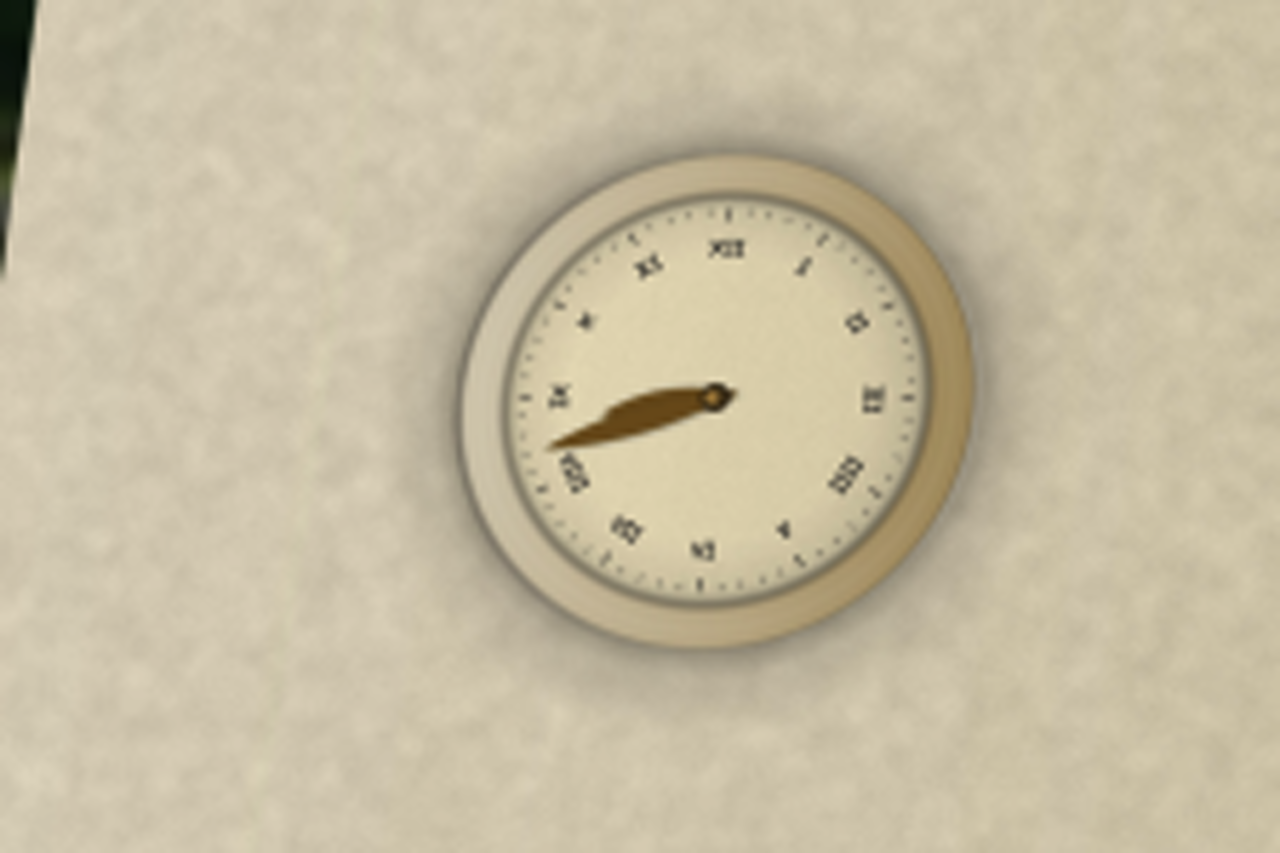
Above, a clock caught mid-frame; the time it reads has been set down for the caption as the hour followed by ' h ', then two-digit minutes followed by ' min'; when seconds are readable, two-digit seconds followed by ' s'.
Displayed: 8 h 42 min
